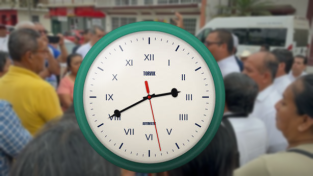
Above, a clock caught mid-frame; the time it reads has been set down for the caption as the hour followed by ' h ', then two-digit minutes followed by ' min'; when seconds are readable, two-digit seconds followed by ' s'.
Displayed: 2 h 40 min 28 s
